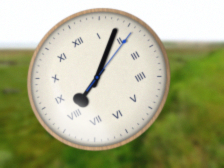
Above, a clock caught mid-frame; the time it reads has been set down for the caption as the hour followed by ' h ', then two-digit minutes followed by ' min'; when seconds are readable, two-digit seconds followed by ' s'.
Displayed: 8 h 08 min 11 s
